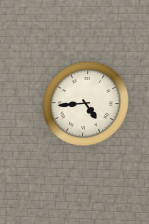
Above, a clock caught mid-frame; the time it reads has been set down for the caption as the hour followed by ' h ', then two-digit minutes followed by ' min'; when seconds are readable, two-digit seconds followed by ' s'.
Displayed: 4 h 44 min
